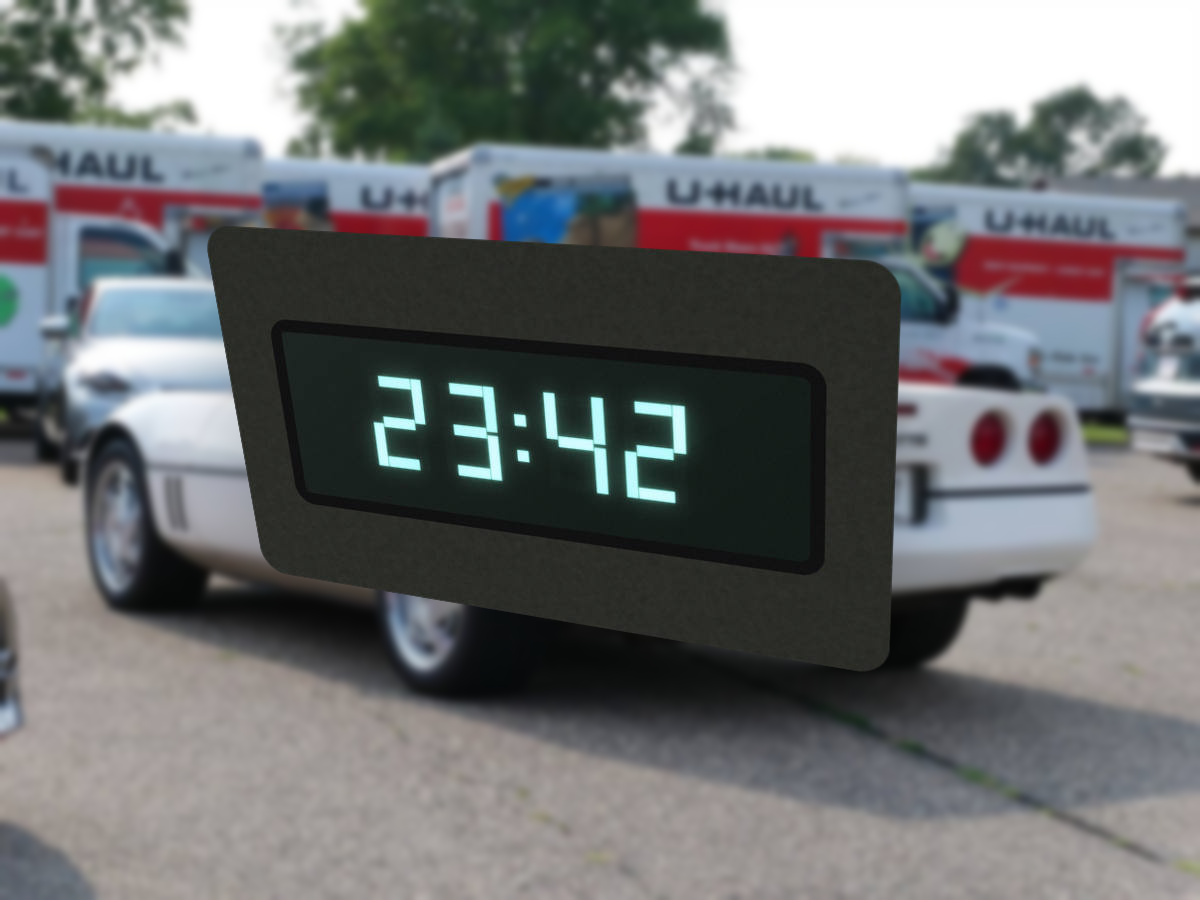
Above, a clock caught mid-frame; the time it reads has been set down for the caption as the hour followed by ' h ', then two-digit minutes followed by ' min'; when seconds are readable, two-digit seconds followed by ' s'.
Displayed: 23 h 42 min
